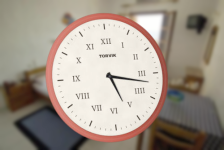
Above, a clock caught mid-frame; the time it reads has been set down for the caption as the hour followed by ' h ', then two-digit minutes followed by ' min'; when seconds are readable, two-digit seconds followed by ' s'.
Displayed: 5 h 17 min
